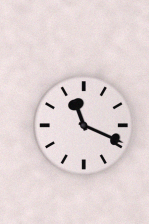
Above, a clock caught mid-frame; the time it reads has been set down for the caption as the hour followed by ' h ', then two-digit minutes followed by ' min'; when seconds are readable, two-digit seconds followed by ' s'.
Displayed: 11 h 19 min
